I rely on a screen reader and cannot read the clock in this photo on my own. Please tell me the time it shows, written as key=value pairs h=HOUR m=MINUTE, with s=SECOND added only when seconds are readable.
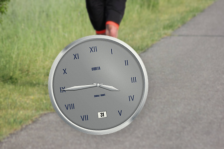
h=3 m=45
